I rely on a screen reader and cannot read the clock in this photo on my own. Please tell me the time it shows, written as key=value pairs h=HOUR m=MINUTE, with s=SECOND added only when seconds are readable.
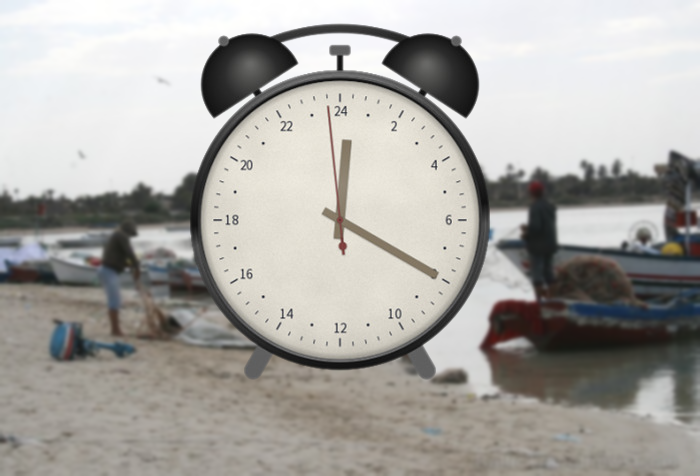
h=0 m=19 s=59
